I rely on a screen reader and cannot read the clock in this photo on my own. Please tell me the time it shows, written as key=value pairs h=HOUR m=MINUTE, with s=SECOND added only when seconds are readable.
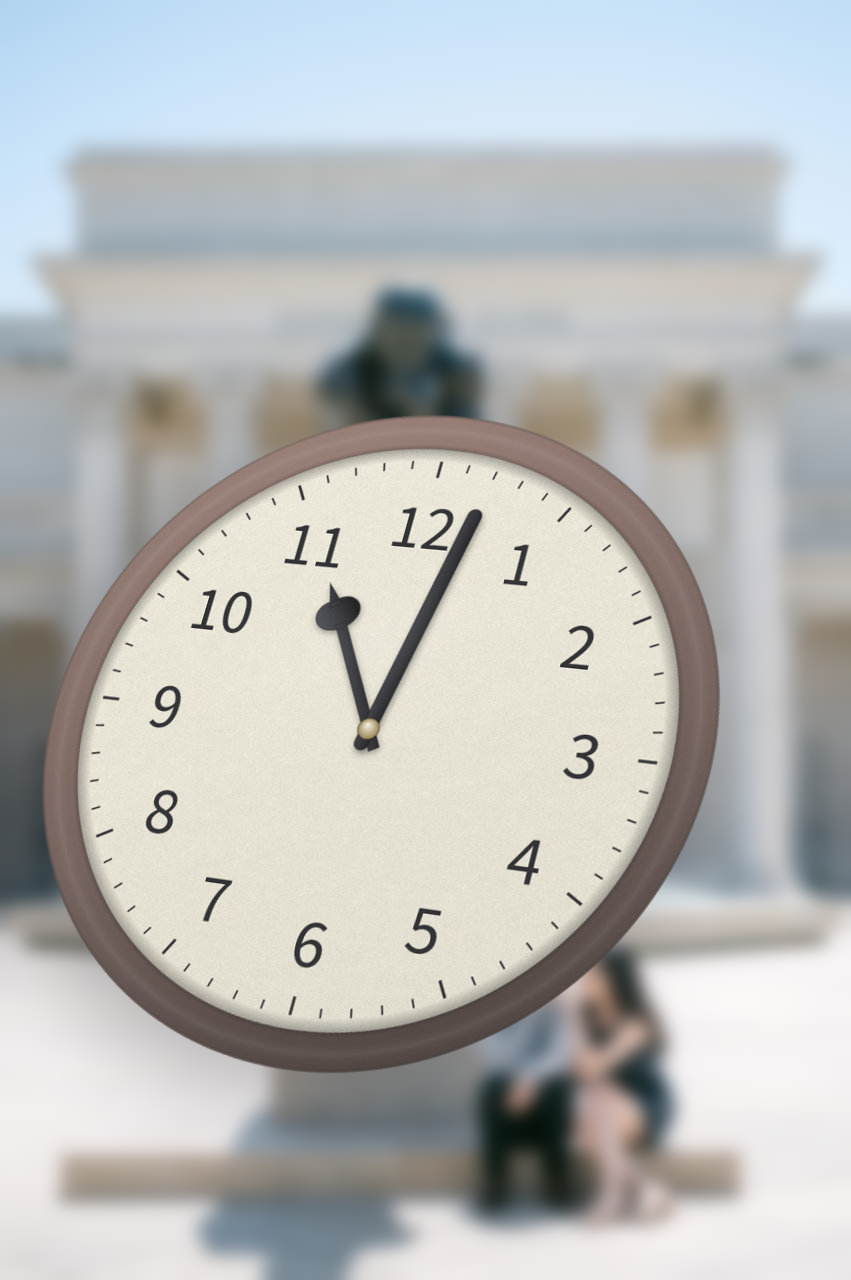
h=11 m=2
